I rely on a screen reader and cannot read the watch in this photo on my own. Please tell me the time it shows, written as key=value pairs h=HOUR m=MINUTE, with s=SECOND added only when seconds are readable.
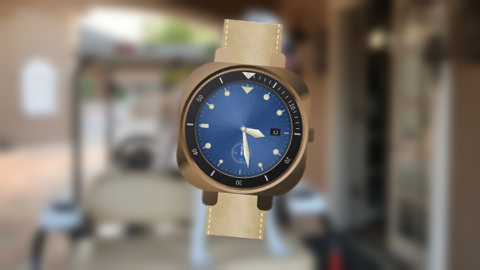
h=3 m=28
